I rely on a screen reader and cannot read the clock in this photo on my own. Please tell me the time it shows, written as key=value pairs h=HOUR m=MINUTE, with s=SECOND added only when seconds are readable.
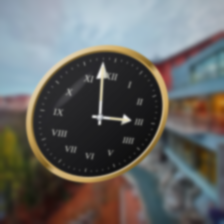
h=2 m=58
